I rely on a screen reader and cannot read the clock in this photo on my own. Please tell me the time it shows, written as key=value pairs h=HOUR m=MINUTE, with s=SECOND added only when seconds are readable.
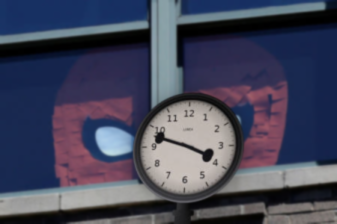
h=3 m=48
